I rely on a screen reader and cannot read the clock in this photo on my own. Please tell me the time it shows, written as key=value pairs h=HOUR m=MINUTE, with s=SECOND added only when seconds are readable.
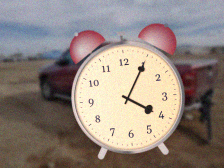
h=4 m=5
